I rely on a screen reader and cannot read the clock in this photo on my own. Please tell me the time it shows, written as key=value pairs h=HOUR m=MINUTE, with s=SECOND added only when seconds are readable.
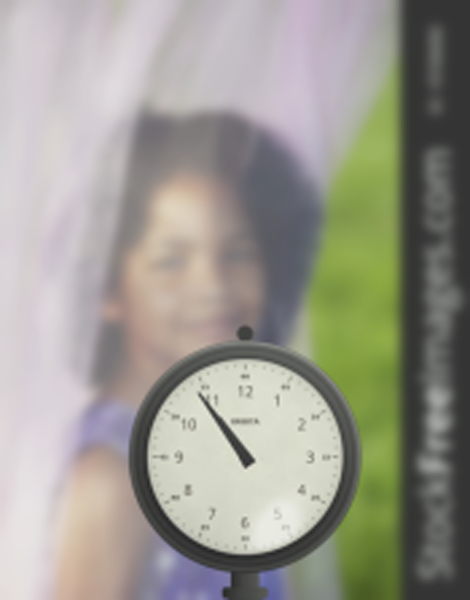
h=10 m=54
